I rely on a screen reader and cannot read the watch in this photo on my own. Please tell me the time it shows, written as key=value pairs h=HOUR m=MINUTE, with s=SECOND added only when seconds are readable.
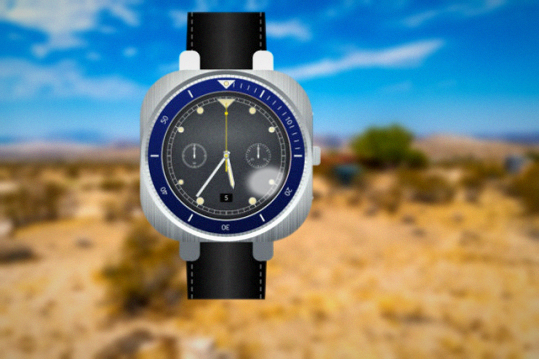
h=5 m=36
